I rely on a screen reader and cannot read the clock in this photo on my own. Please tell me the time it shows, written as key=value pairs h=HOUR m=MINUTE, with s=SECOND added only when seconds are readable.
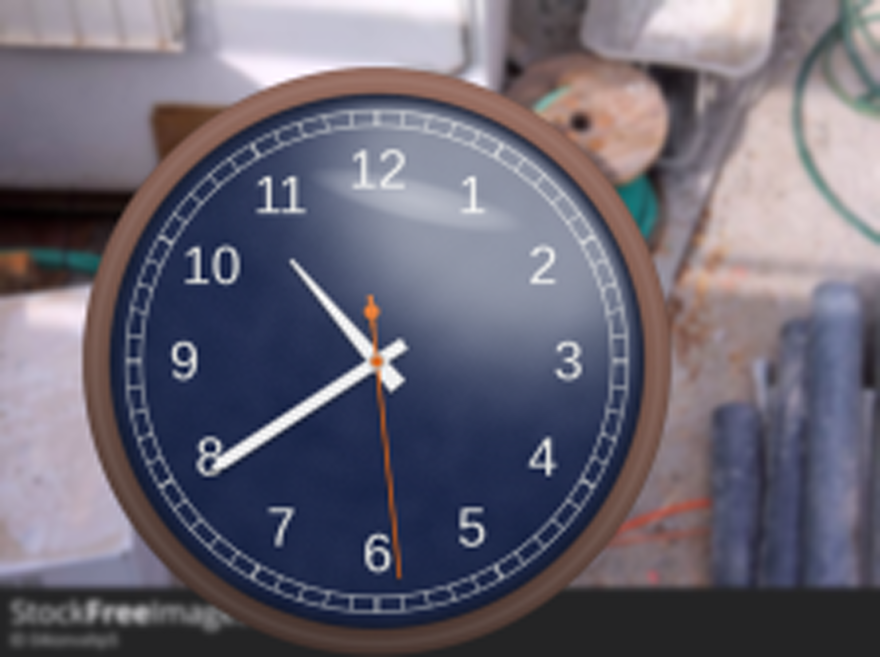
h=10 m=39 s=29
